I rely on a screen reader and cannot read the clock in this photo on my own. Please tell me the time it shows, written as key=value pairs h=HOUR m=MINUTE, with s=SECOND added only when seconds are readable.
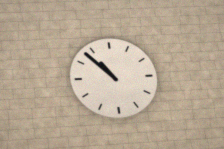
h=10 m=53
